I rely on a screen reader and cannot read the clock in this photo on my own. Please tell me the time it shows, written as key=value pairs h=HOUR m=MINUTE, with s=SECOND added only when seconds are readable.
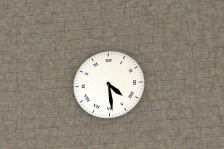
h=4 m=29
